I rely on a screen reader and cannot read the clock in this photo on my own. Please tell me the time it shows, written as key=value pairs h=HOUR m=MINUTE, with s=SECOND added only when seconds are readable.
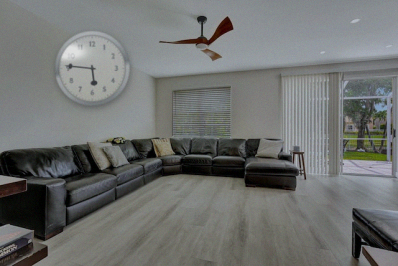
h=5 m=46
